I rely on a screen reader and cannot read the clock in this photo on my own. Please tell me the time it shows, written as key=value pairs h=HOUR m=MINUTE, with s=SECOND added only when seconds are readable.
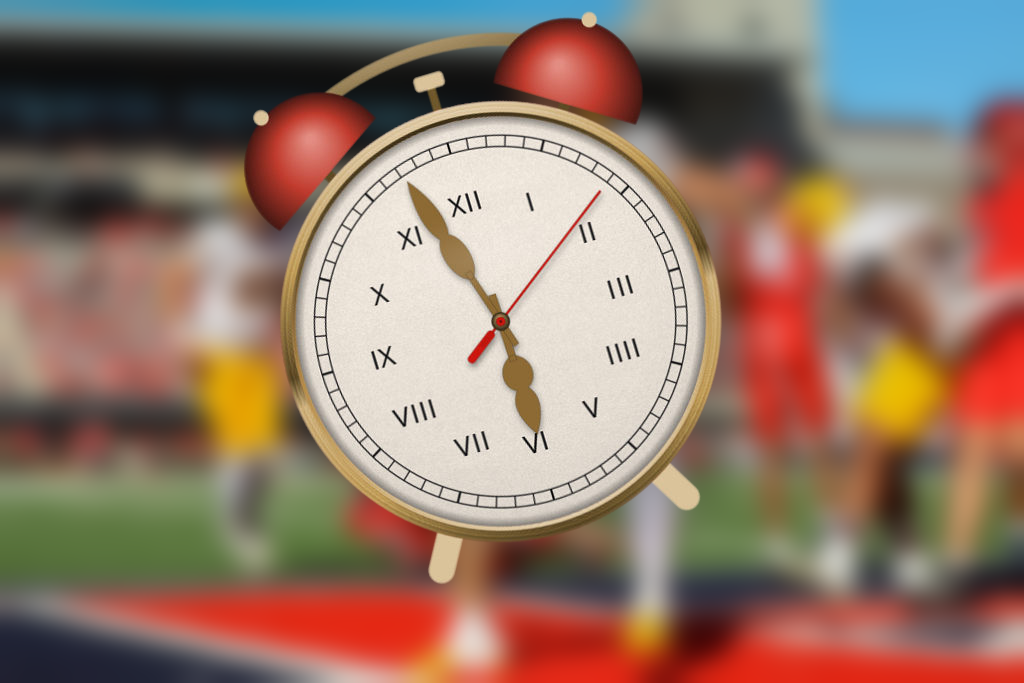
h=5 m=57 s=9
